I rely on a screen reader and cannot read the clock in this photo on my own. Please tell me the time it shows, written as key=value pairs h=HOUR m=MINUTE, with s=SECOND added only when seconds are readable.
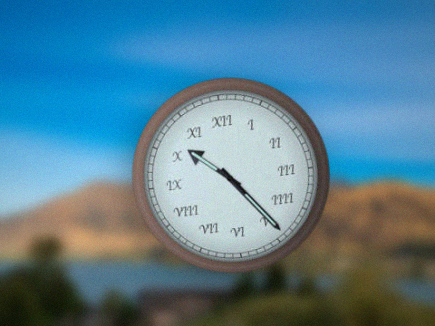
h=10 m=24
